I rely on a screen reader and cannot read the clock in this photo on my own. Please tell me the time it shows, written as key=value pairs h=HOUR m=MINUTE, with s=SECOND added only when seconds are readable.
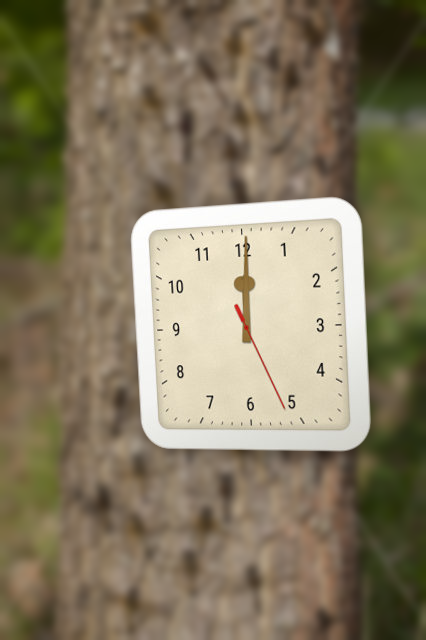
h=12 m=0 s=26
